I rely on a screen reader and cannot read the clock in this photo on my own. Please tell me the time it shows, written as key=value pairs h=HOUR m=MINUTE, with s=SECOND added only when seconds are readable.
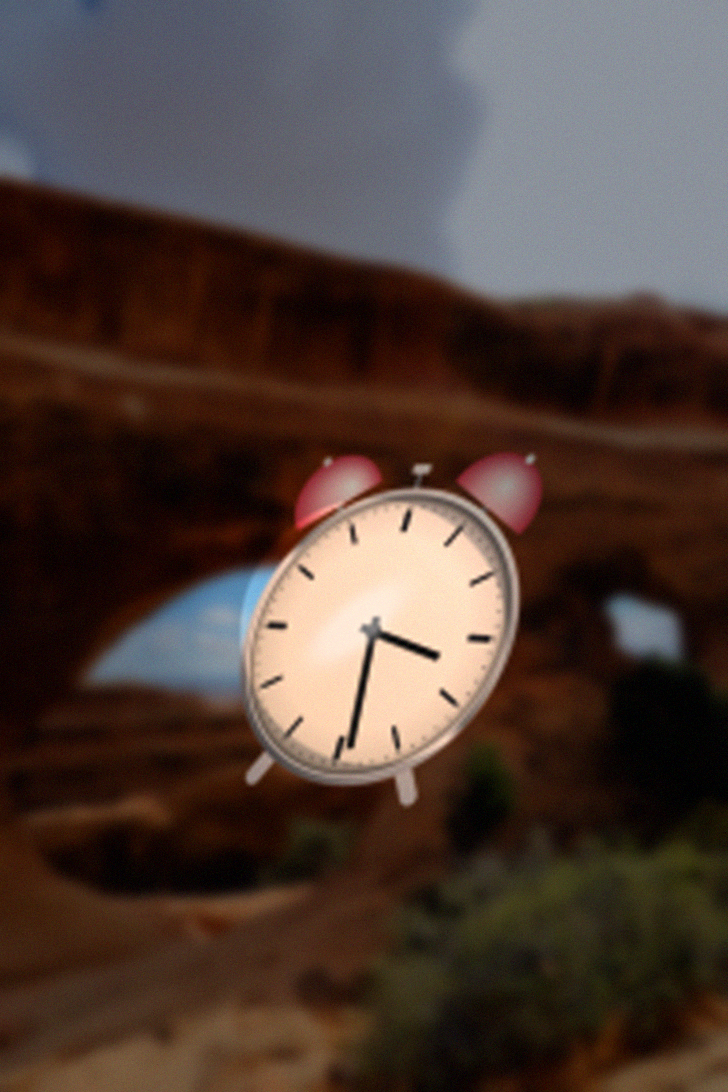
h=3 m=29
